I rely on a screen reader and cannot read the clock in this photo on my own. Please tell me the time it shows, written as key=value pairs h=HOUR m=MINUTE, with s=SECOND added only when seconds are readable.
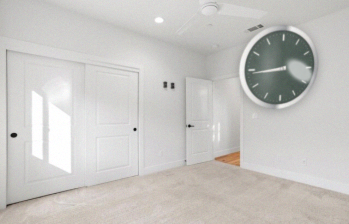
h=8 m=44
